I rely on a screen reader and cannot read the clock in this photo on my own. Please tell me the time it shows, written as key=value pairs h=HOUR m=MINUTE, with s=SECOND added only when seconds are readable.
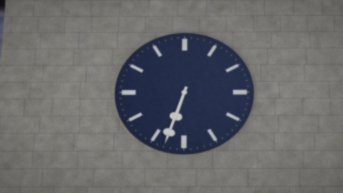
h=6 m=33
